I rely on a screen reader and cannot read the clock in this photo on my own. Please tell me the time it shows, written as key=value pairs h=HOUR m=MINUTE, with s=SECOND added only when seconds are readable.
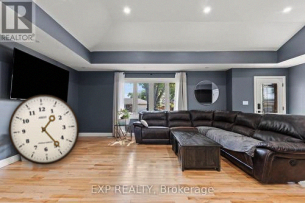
h=1 m=24
